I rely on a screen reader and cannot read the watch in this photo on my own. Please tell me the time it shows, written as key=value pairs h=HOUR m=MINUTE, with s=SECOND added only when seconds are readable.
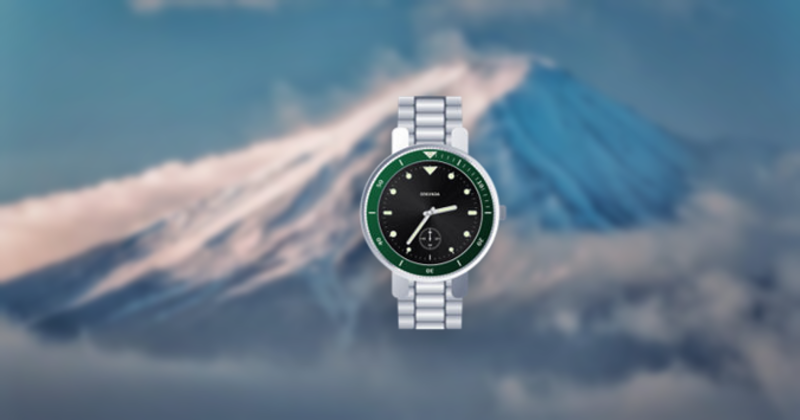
h=2 m=36
